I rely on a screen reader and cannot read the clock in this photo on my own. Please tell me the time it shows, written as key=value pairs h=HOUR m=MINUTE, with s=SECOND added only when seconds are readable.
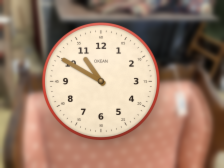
h=10 m=50
